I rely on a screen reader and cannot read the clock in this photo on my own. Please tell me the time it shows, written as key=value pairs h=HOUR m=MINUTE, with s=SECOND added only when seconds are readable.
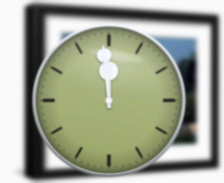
h=11 m=59
